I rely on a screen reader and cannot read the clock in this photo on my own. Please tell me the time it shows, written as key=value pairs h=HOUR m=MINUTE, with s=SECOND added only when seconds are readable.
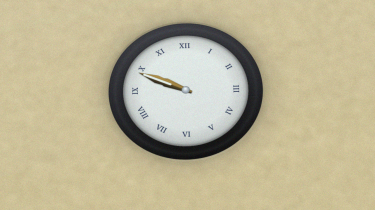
h=9 m=49
